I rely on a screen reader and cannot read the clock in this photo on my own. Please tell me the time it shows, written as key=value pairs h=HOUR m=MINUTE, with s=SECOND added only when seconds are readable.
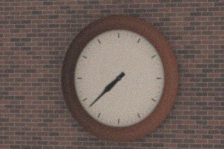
h=7 m=38
